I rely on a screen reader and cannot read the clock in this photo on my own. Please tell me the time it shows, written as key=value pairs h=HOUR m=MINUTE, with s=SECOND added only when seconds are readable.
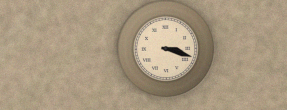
h=3 m=18
